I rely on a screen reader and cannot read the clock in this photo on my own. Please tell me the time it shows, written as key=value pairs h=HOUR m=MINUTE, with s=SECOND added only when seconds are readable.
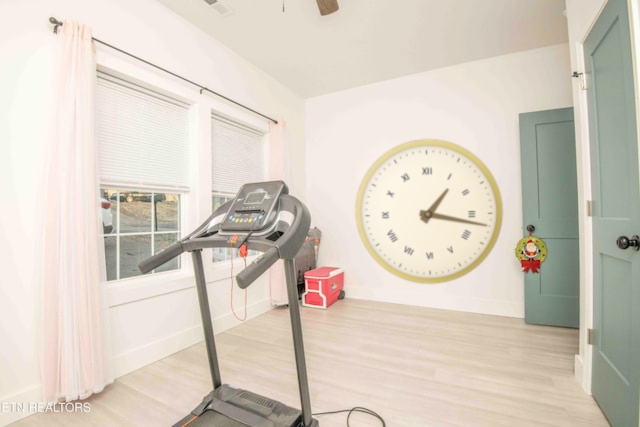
h=1 m=17
